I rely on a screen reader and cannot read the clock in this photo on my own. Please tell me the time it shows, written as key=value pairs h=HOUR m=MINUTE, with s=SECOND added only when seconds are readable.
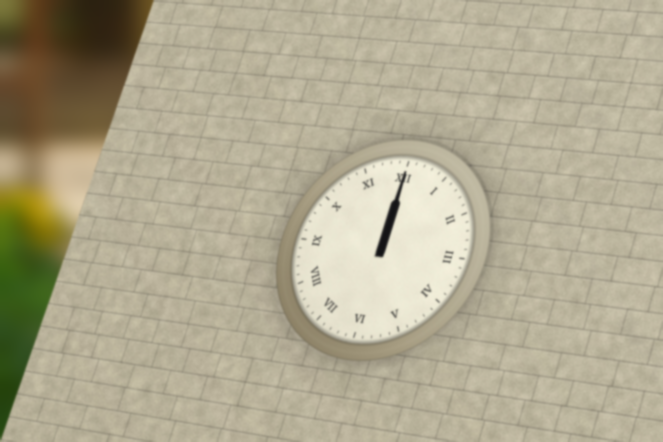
h=12 m=0
